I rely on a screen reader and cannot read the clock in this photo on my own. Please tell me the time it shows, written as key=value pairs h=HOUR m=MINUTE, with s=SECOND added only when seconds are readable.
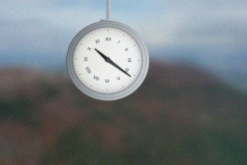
h=10 m=21
